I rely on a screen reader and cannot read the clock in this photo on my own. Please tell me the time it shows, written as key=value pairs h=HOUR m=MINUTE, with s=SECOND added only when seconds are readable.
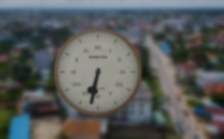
h=6 m=32
